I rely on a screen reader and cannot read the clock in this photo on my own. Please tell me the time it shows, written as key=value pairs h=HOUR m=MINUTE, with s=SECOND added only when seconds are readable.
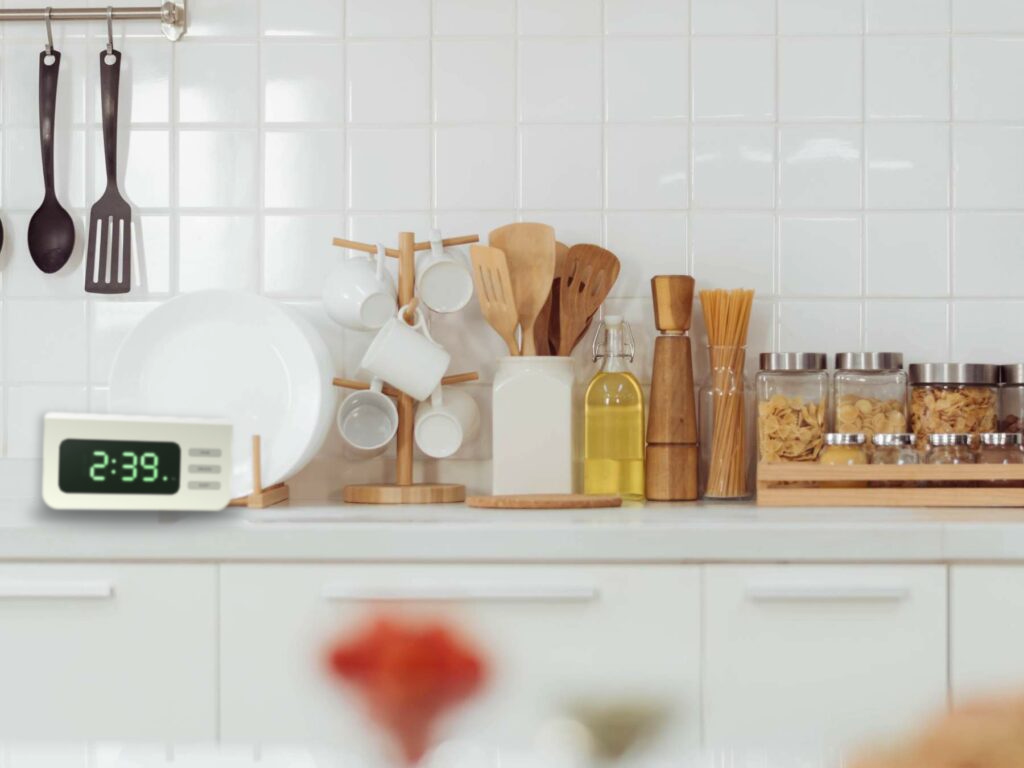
h=2 m=39
